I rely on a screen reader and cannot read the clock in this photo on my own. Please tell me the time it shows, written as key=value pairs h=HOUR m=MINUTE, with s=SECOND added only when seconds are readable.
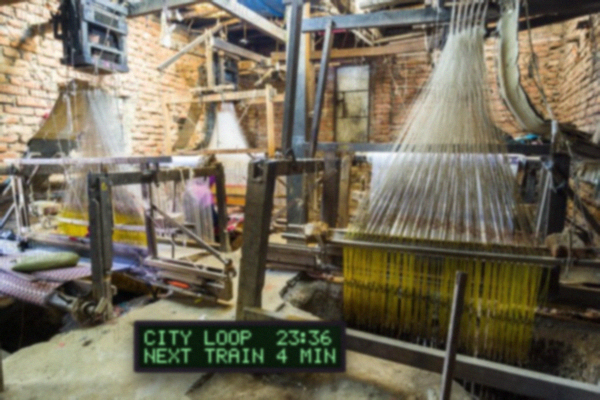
h=23 m=36
